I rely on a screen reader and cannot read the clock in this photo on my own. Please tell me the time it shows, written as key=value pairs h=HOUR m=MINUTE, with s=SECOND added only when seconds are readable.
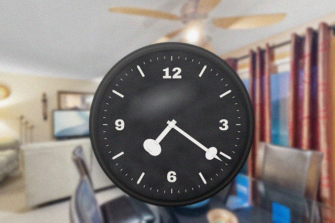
h=7 m=21
